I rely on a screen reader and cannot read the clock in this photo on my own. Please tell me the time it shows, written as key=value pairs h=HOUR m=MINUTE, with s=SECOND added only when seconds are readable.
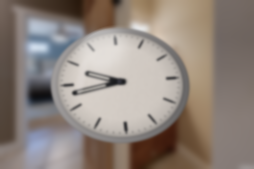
h=9 m=43
